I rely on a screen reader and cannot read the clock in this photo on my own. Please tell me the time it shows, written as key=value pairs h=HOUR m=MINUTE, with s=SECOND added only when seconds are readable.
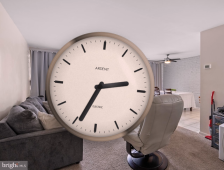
h=2 m=34
